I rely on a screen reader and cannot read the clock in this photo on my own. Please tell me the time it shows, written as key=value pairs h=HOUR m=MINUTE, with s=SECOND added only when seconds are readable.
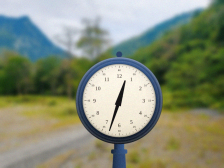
h=12 m=33
